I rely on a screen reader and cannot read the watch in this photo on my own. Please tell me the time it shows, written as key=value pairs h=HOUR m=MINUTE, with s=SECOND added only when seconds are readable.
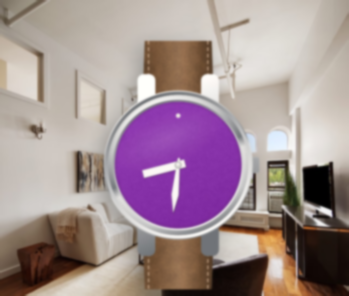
h=8 m=31
